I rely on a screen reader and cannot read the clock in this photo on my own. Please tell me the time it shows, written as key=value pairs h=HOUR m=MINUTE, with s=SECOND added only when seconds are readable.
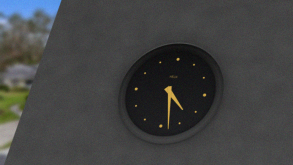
h=4 m=28
